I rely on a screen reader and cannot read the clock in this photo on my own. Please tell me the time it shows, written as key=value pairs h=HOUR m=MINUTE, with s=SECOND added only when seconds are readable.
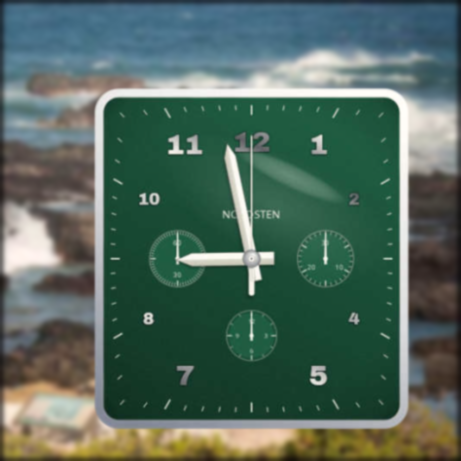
h=8 m=58
